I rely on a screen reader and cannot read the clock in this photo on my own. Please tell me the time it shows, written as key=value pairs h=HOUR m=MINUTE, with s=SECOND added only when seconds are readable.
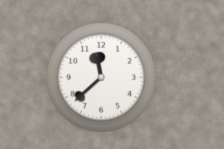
h=11 m=38
